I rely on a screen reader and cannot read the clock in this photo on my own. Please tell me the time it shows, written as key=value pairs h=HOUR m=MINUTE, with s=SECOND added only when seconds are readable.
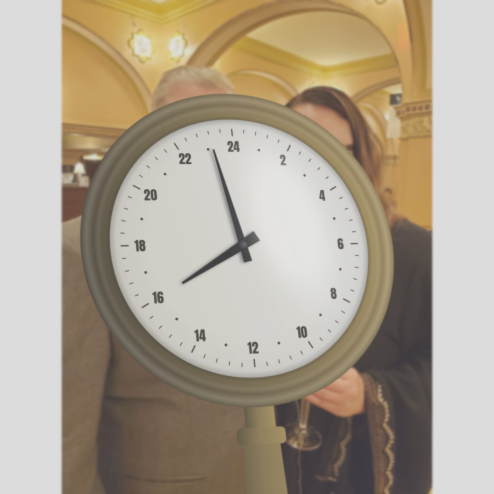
h=15 m=58
